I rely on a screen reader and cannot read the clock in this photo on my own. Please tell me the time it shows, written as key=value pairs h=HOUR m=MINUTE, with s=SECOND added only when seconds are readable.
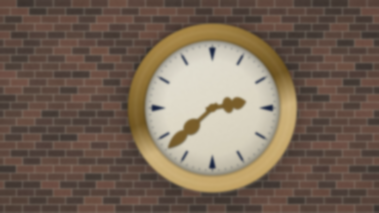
h=2 m=38
